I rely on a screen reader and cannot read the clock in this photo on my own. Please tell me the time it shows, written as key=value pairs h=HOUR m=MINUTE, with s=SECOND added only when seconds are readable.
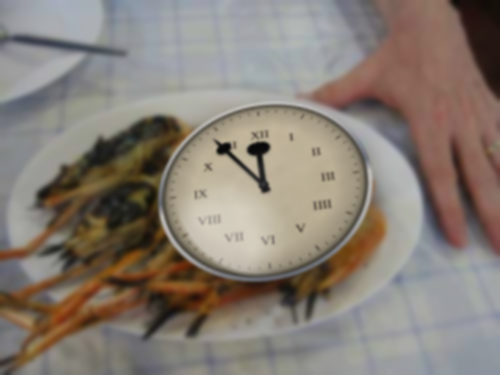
h=11 m=54
